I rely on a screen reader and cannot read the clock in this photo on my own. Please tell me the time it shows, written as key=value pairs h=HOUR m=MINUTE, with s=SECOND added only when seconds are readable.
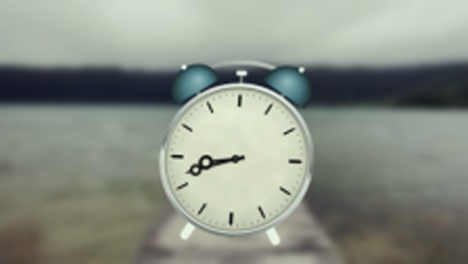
h=8 m=42
